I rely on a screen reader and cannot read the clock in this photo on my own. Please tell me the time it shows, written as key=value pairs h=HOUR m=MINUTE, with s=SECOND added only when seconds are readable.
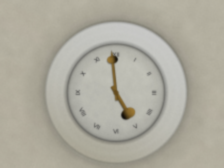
h=4 m=59
